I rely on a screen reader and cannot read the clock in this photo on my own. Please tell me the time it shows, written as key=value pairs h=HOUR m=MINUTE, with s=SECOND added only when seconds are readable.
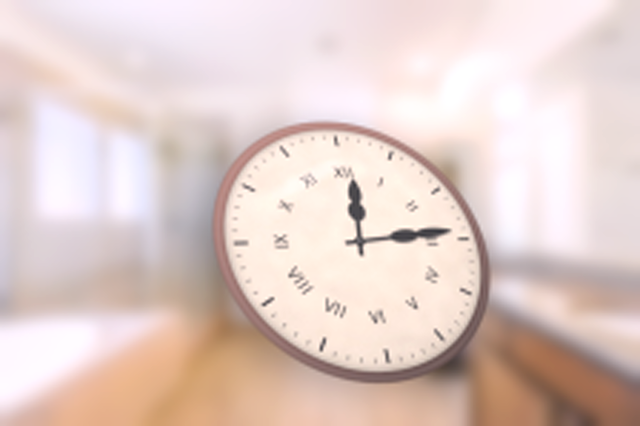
h=12 m=14
